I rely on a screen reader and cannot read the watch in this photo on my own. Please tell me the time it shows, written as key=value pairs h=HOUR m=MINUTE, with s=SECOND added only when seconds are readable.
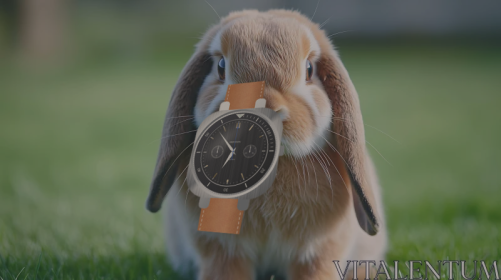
h=6 m=53
